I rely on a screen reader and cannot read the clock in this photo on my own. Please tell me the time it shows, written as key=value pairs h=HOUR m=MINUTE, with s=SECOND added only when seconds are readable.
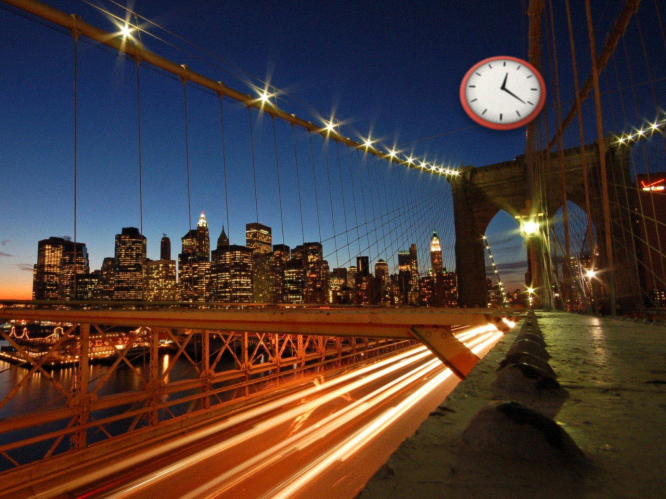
h=12 m=21
